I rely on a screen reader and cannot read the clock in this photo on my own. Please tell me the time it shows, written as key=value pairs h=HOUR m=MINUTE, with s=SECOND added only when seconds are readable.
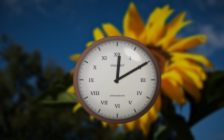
h=12 m=10
